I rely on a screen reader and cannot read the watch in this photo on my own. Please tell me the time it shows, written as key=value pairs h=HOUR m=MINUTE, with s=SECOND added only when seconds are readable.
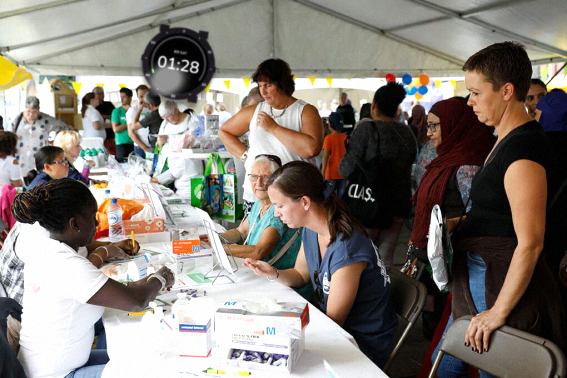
h=1 m=28
